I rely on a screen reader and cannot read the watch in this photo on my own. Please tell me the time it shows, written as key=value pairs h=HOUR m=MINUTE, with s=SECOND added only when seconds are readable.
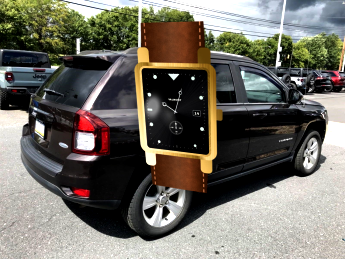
h=10 m=3
